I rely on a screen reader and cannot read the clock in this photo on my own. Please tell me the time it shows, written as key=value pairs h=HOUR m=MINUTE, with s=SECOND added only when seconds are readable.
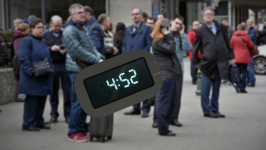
h=4 m=52
